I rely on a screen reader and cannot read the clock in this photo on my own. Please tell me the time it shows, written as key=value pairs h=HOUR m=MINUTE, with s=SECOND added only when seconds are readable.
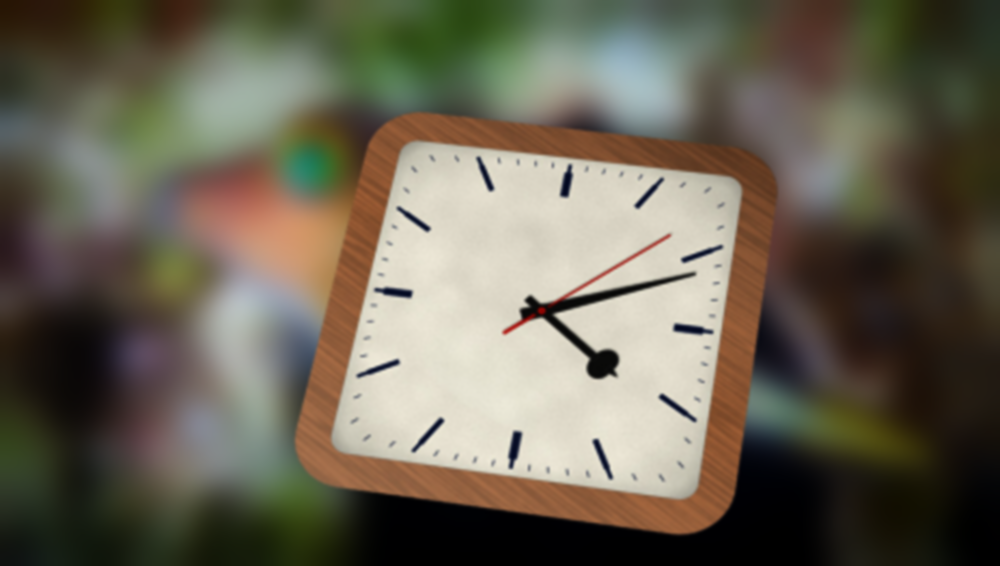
h=4 m=11 s=8
